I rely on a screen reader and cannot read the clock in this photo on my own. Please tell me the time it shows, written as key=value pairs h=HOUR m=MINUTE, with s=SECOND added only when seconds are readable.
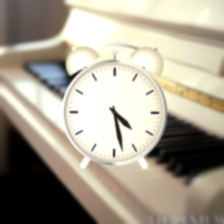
h=4 m=28
